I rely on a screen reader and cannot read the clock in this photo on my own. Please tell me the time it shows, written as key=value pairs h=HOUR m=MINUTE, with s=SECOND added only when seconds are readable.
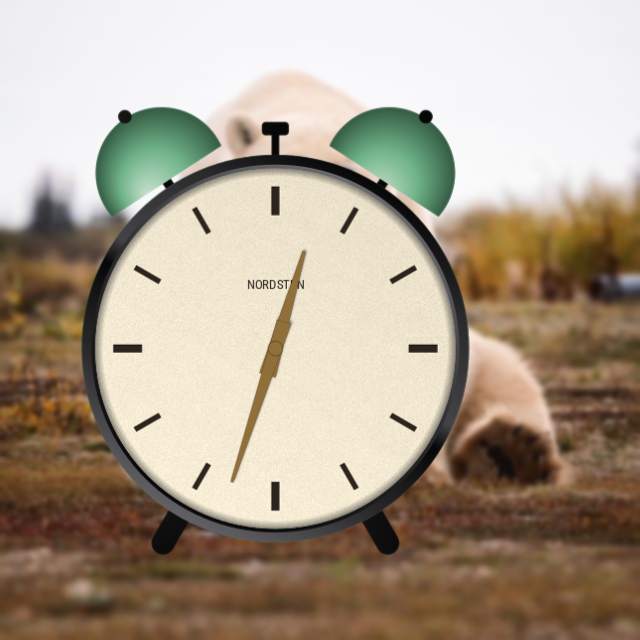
h=12 m=33
